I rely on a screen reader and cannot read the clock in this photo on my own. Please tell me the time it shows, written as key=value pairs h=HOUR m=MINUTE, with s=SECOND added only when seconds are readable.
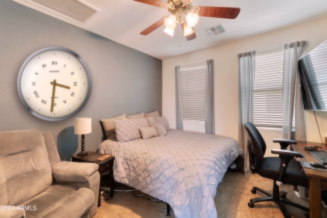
h=3 m=31
